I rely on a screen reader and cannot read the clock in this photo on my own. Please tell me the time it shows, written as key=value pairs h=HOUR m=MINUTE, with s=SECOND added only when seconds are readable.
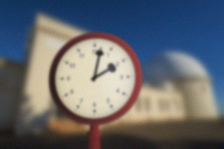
h=2 m=2
